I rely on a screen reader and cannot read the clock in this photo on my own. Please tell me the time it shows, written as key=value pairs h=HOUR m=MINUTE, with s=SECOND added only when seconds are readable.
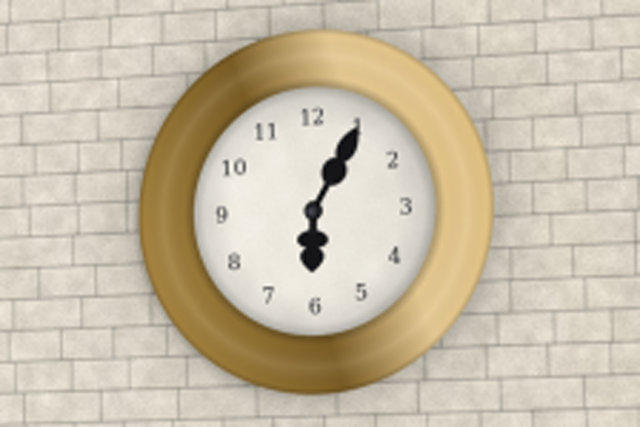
h=6 m=5
